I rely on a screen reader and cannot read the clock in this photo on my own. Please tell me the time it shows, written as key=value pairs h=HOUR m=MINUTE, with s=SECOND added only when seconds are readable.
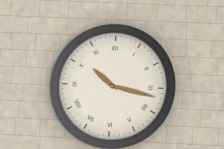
h=10 m=17
